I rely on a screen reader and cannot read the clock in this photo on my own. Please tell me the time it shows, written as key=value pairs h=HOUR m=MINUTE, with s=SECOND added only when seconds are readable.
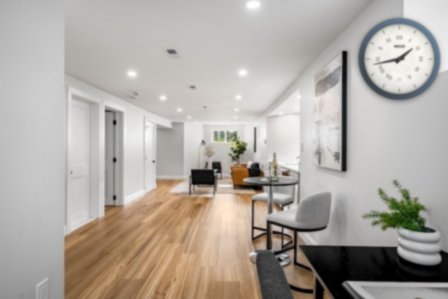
h=1 m=43
